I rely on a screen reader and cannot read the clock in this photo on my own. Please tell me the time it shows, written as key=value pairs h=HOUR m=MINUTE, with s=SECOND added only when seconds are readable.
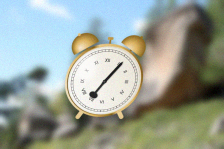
h=7 m=6
